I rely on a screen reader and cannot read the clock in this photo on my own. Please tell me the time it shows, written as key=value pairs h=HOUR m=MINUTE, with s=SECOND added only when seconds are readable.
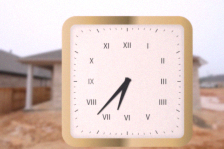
h=6 m=37
